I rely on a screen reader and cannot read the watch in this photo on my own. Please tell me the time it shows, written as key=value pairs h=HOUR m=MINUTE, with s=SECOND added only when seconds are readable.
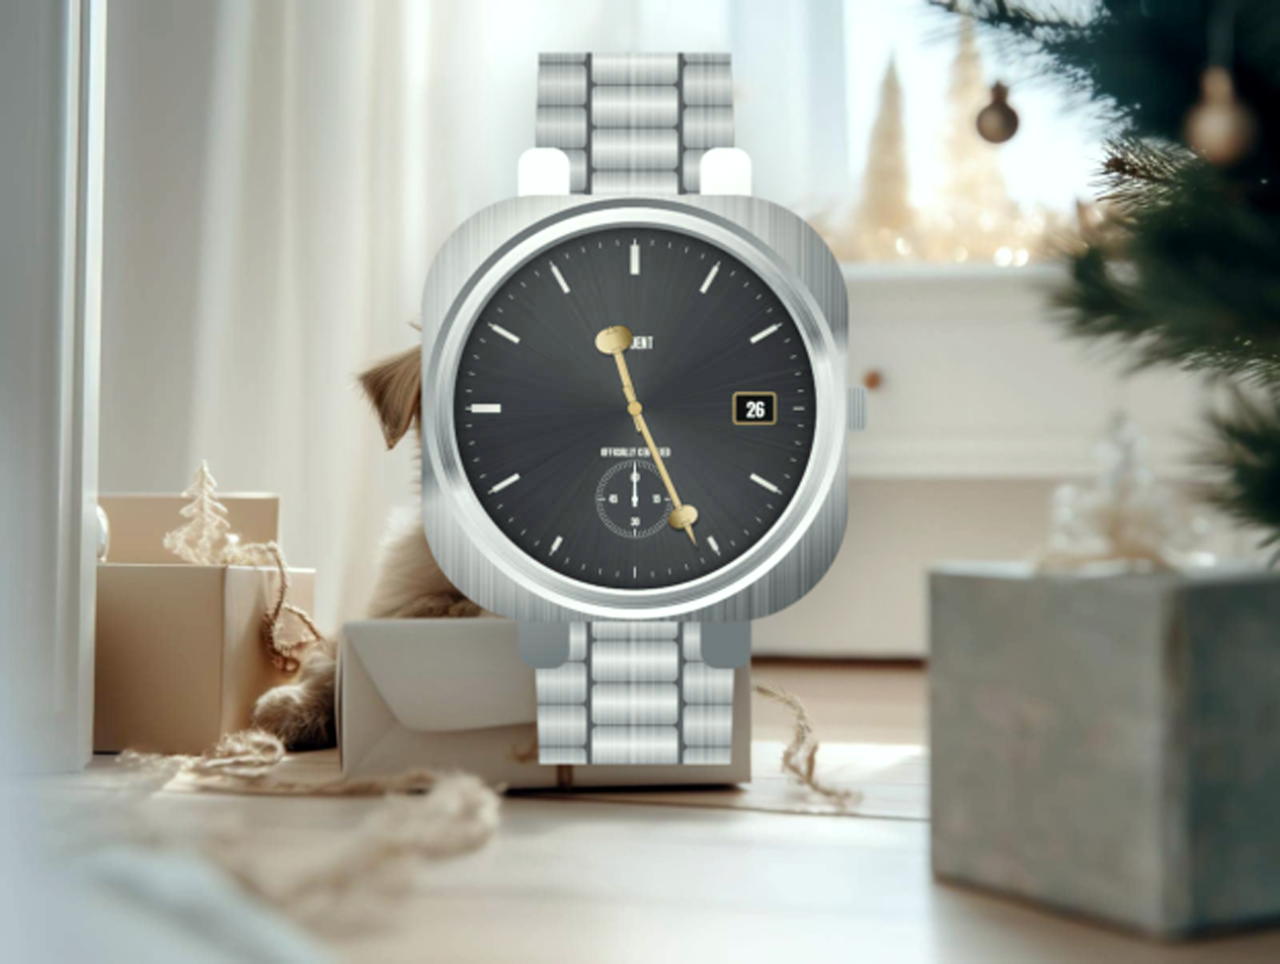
h=11 m=26
